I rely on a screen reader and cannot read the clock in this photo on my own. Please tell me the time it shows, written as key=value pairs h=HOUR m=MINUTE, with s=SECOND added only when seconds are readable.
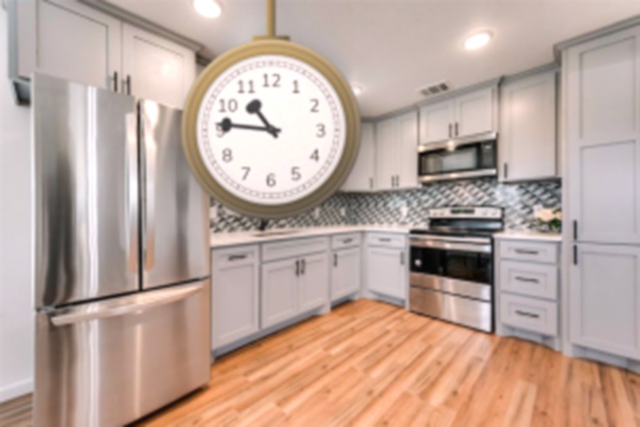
h=10 m=46
